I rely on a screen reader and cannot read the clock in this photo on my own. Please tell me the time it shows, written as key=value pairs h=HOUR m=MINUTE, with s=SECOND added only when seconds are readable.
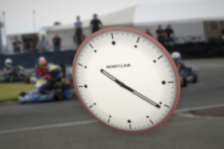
h=10 m=21
